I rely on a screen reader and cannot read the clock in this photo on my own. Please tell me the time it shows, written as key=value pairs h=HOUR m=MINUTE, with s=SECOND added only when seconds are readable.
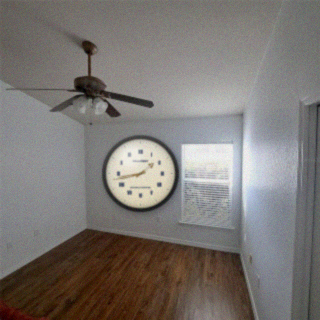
h=1 m=43
